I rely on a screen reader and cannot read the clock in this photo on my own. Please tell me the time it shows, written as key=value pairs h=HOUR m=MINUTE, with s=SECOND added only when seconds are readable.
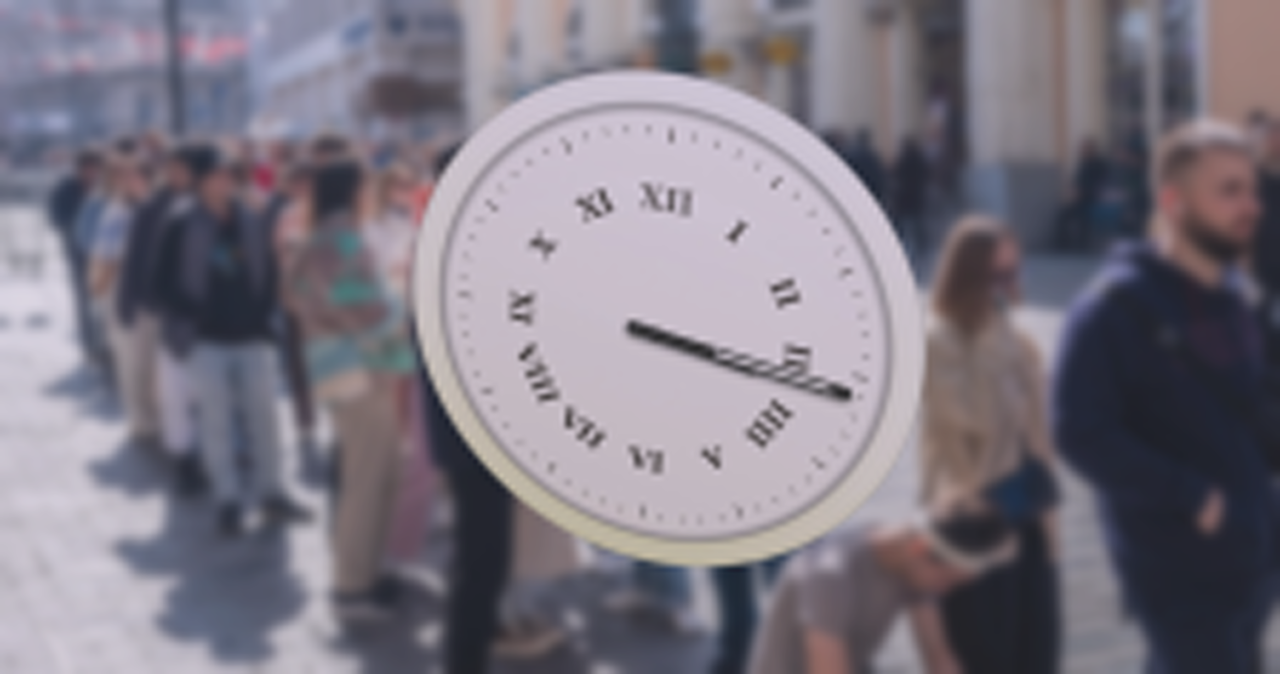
h=3 m=16
